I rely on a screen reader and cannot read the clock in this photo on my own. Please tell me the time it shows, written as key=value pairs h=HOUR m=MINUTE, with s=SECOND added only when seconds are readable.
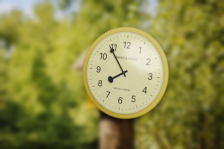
h=7 m=54
